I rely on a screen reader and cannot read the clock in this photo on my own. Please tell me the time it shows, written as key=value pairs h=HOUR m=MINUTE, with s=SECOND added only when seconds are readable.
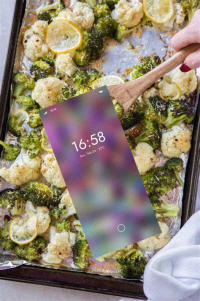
h=16 m=58
